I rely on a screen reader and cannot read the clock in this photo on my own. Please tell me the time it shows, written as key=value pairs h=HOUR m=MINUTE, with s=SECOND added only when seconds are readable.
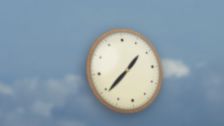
h=1 m=39
